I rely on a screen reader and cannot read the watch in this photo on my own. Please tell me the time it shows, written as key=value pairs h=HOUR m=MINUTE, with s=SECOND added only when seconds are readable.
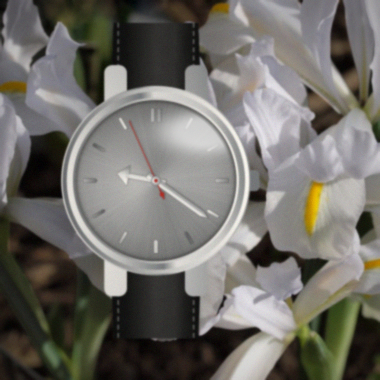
h=9 m=20 s=56
